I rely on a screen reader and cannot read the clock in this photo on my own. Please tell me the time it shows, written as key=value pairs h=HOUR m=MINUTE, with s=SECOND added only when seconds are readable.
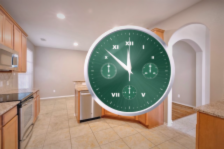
h=11 m=52
